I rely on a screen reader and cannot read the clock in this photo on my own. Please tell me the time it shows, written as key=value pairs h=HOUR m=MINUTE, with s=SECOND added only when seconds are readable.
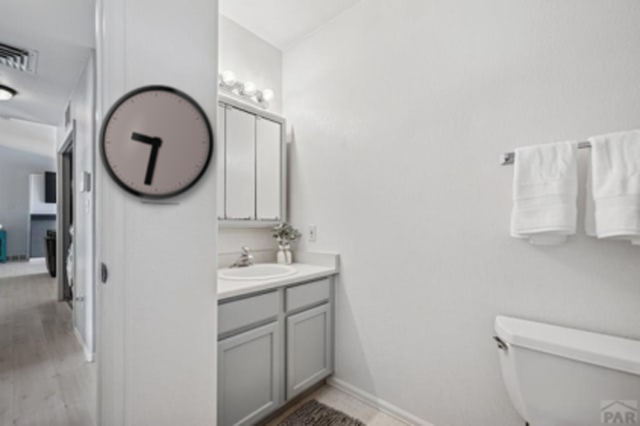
h=9 m=32
